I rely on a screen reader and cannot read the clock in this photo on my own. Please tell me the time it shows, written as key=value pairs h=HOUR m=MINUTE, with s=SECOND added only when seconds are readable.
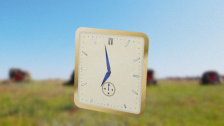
h=6 m=58
